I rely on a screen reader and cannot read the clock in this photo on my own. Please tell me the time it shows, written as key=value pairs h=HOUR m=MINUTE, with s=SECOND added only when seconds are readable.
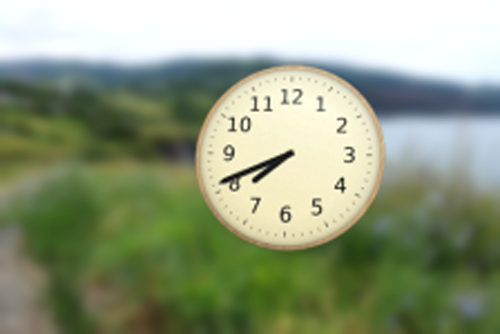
h=7 m=41
